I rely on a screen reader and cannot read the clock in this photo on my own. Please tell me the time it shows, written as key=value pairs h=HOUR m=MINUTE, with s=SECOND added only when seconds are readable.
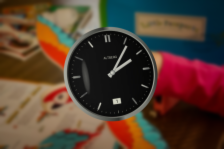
h=2 m=6
